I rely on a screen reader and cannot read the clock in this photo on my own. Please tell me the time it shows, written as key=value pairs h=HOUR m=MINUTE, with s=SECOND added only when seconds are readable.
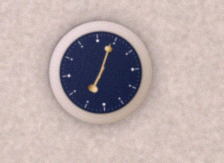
h=7 m=4
